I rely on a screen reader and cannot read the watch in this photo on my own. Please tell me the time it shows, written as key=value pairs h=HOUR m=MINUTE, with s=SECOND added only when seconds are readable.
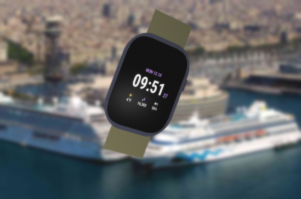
h=9 m=51
